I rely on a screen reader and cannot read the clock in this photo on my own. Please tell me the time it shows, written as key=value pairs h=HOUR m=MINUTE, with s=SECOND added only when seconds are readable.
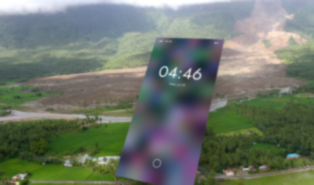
h=4 m=46
